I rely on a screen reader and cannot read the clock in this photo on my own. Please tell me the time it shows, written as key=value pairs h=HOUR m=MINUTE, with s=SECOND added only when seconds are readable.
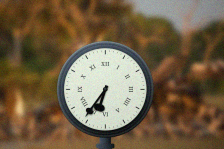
h=6 m=36
